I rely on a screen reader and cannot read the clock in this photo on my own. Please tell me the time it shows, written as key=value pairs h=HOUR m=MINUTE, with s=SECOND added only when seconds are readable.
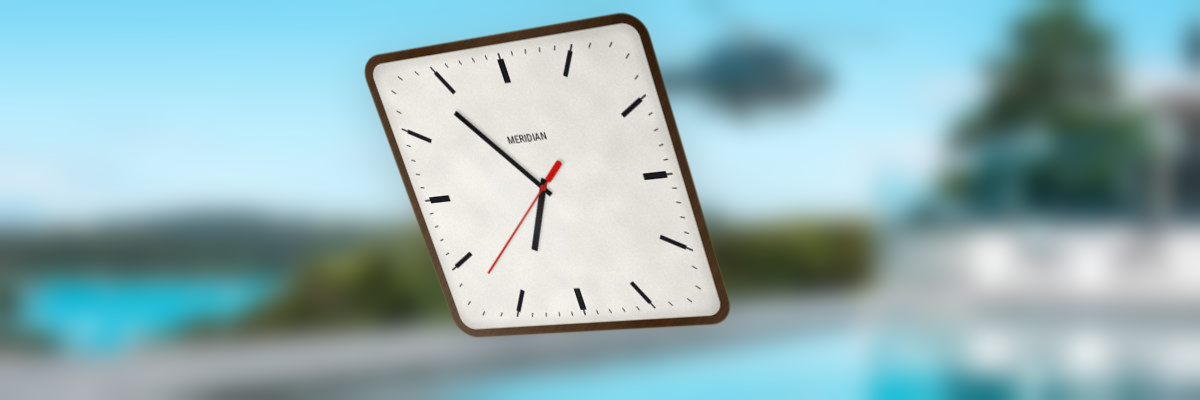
h=6 m=53 s=38
